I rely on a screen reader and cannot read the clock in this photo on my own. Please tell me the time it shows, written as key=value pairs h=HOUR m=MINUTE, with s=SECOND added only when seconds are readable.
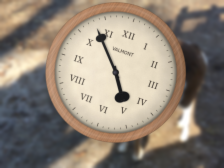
h=4 m=53
